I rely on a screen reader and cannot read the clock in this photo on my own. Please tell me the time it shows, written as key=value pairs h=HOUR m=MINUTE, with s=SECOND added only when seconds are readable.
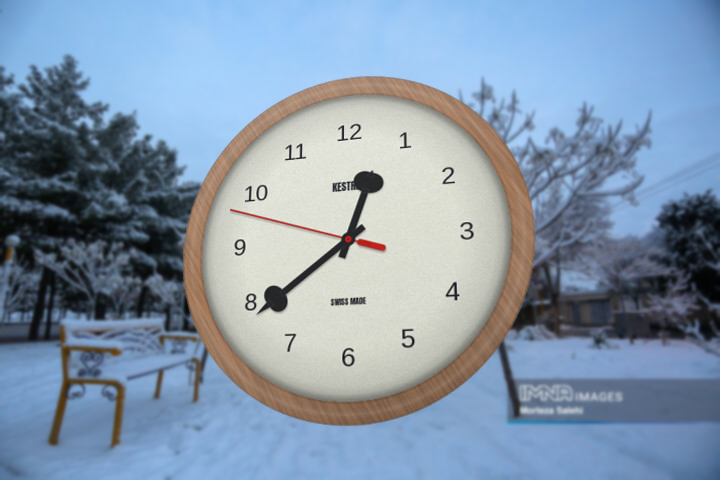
h=12 m=38 s=48
